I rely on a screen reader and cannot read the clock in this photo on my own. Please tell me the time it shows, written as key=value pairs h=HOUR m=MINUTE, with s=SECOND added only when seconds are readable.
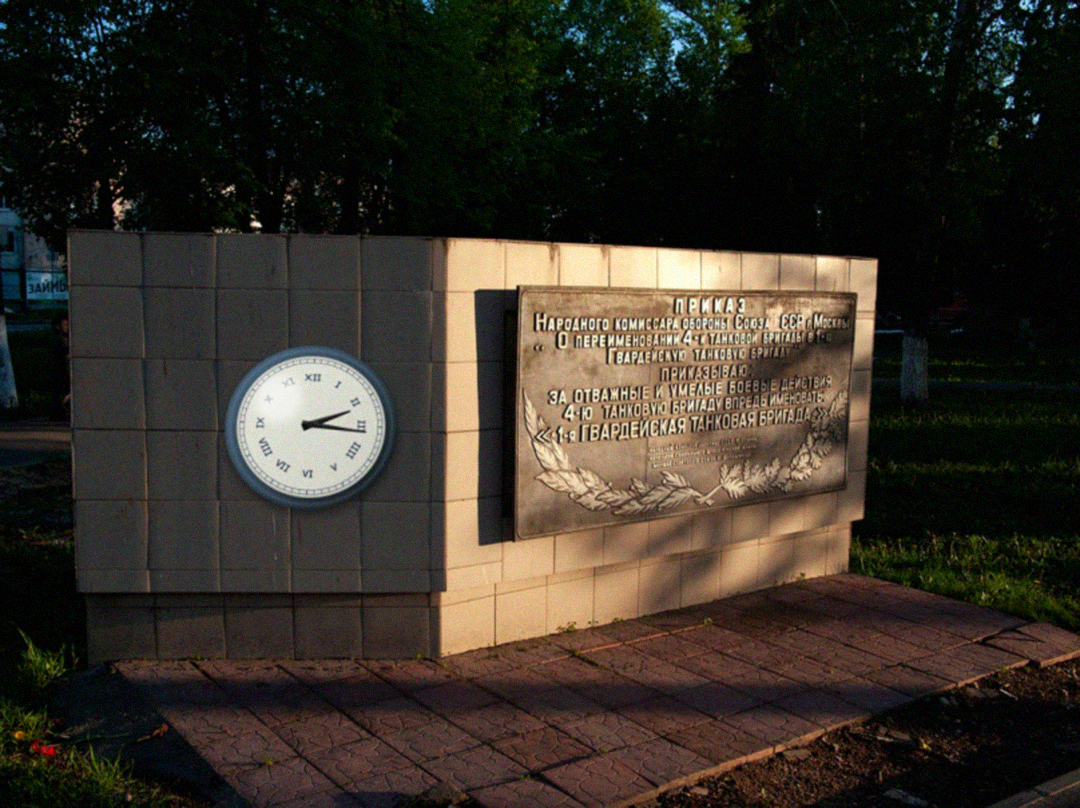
h=2 m=16
